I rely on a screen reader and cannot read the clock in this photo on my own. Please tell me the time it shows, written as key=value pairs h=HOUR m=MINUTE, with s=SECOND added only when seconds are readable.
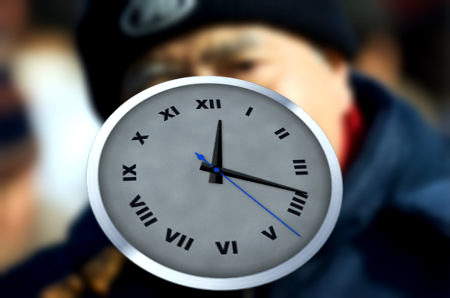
h=12 m=18 s=23
